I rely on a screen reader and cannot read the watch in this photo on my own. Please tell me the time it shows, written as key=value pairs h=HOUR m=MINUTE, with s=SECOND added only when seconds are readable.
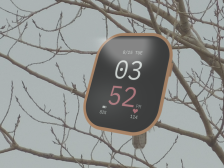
h=3 m=52
